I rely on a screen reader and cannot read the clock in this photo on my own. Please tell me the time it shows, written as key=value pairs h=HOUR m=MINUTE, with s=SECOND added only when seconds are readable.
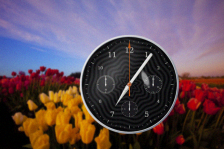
h=7 m=6
